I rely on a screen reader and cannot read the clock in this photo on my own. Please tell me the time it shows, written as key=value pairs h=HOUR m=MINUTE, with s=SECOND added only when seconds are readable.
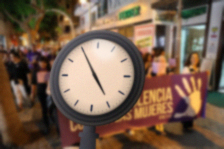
h=4 m=55
